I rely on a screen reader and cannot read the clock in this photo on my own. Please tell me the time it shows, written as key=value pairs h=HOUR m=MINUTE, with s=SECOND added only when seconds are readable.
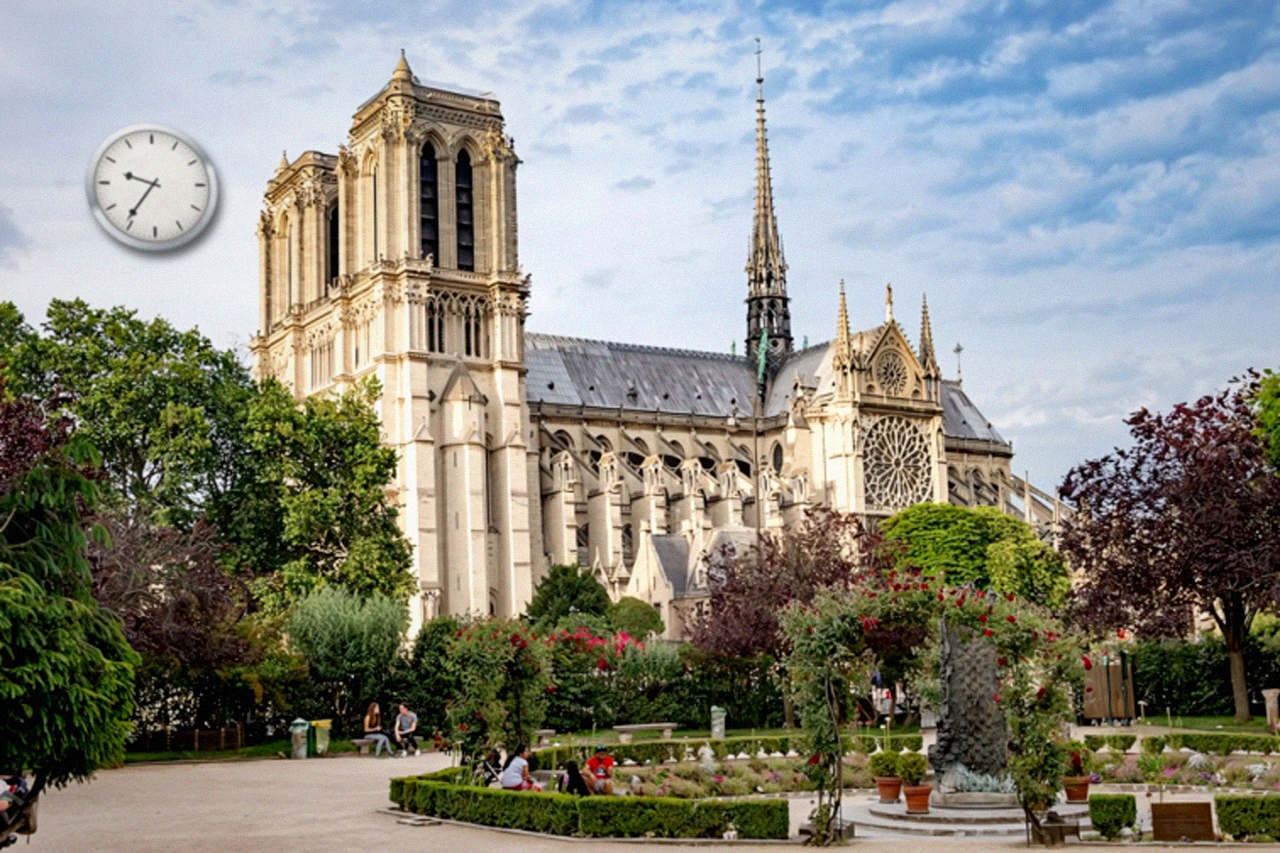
h=9 m=36
